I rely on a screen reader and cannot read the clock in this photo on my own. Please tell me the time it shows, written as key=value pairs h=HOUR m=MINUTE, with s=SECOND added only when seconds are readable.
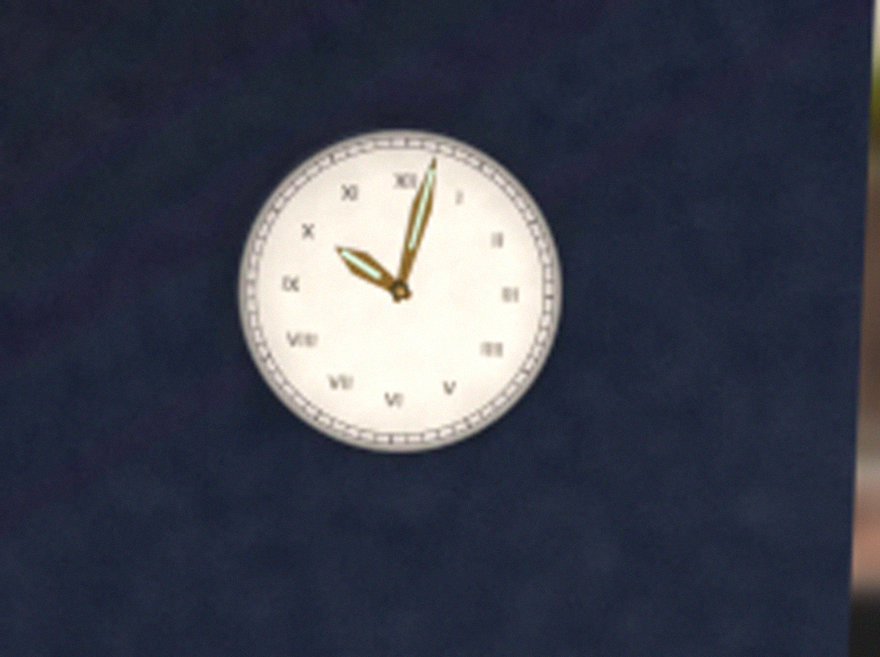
h=10 m=2
